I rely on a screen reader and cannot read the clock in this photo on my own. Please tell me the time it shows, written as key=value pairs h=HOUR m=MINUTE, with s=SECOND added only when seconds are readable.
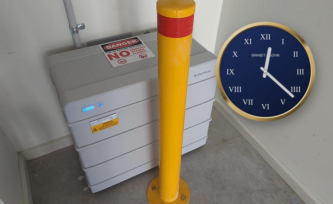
h=12 m=22
